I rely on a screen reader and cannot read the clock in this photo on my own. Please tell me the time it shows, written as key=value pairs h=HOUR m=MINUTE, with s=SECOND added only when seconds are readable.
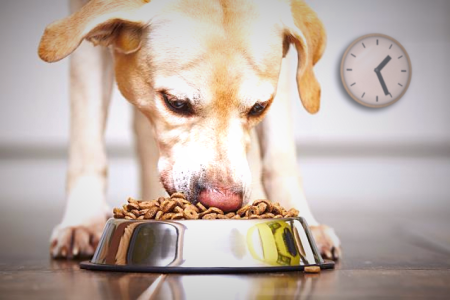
h=1 m=26
